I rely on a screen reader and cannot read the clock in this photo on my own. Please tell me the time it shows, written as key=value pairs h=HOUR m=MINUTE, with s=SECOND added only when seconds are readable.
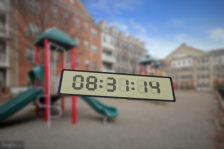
h=8 m=31 s=14
